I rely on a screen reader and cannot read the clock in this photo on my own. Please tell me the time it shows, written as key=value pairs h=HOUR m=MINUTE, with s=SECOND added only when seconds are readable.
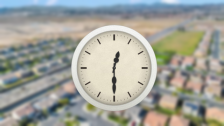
h=12 m=30
